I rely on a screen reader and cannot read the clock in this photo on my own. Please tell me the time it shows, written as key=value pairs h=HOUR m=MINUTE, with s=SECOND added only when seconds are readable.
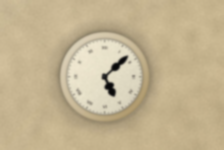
h=5 m=8
